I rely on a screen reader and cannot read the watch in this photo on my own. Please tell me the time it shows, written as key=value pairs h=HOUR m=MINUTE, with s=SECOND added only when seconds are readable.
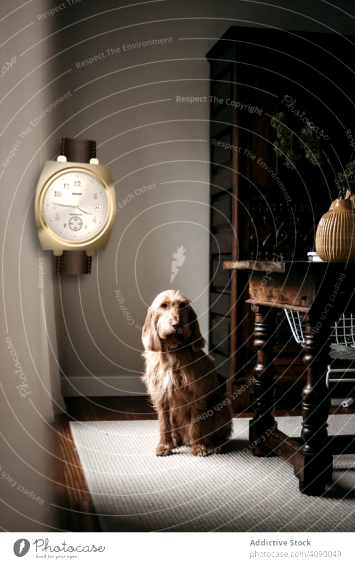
h=3 m=46
